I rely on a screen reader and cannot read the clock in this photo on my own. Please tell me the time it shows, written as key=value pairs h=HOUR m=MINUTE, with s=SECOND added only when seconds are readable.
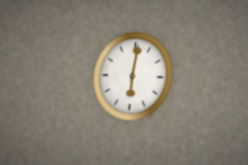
h=6 m=1
